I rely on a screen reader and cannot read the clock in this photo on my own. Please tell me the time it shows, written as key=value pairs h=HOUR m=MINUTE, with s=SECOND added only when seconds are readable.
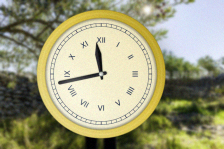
h=11 m=43
